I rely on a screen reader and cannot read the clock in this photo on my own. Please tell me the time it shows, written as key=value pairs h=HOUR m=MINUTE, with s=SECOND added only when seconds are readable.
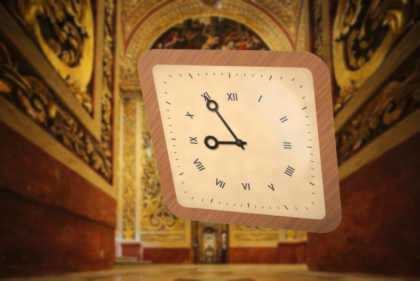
h=8 m=55
